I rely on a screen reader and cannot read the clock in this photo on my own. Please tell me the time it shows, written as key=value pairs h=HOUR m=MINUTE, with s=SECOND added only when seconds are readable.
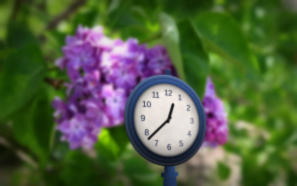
h=12 m=38
